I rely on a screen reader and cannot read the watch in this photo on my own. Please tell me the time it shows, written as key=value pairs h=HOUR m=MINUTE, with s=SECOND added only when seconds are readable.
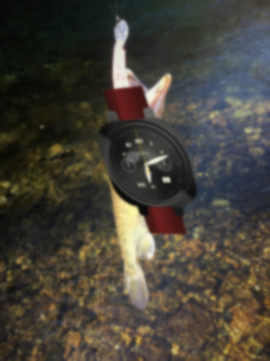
h=6 m=12
